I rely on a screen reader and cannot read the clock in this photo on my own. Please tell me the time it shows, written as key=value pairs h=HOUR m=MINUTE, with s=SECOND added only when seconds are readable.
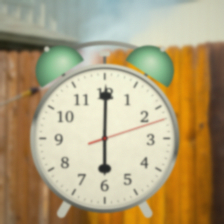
h=6 m=0 s=12
